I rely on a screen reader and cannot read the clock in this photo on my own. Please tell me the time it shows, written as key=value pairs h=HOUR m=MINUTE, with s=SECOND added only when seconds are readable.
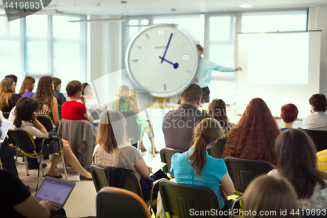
h=4 m=4
